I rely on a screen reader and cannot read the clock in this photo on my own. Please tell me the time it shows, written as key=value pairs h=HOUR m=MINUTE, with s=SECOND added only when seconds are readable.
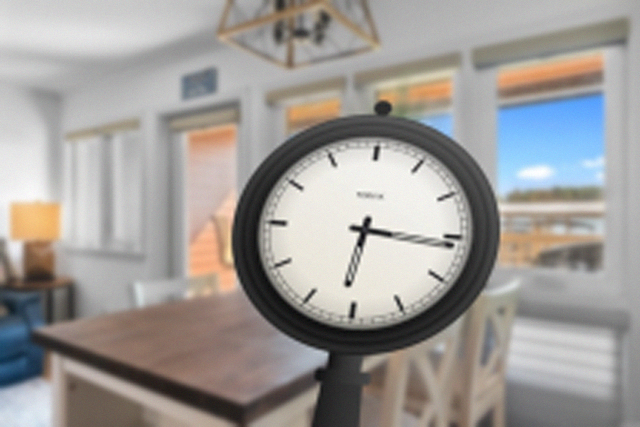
h=6 m=16
